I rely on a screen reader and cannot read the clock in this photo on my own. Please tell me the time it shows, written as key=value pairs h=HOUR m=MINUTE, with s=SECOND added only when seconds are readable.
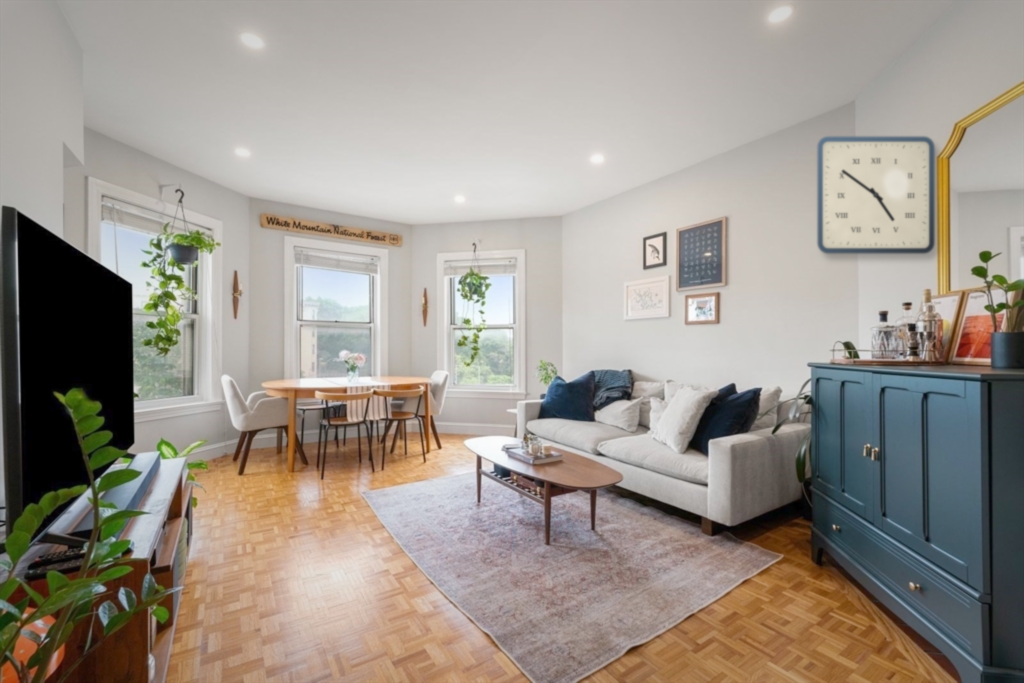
h=4 m=51
